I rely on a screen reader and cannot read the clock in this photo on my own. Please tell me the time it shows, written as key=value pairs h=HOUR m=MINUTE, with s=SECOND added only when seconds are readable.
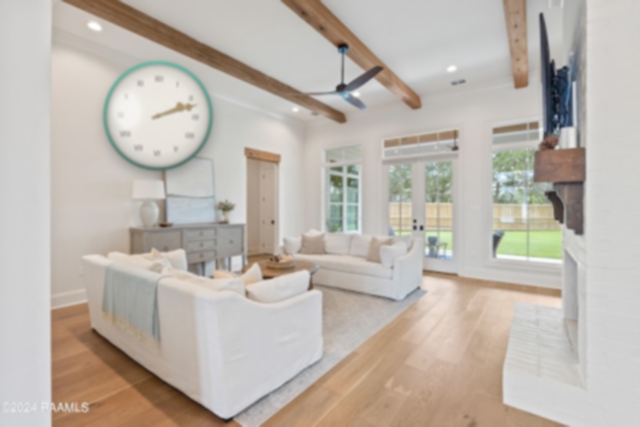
h=2 m=12
